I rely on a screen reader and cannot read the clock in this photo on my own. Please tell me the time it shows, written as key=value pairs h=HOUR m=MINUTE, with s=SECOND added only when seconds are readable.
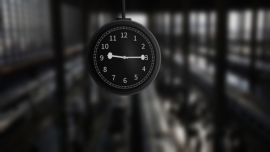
h=9 m=15
